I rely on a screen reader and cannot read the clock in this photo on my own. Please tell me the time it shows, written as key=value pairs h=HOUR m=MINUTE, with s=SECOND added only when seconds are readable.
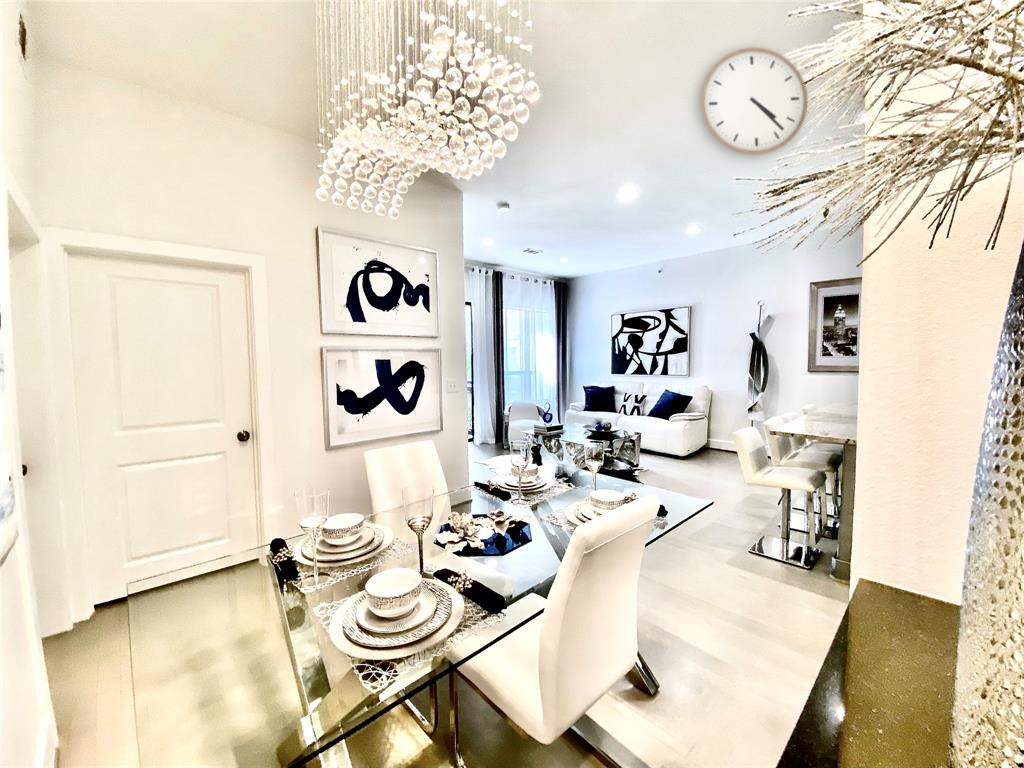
h=4 m=23
